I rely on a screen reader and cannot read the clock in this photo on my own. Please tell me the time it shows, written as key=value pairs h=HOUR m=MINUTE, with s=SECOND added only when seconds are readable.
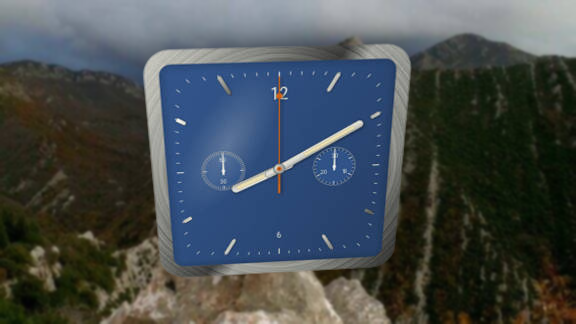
h=8 m=10
